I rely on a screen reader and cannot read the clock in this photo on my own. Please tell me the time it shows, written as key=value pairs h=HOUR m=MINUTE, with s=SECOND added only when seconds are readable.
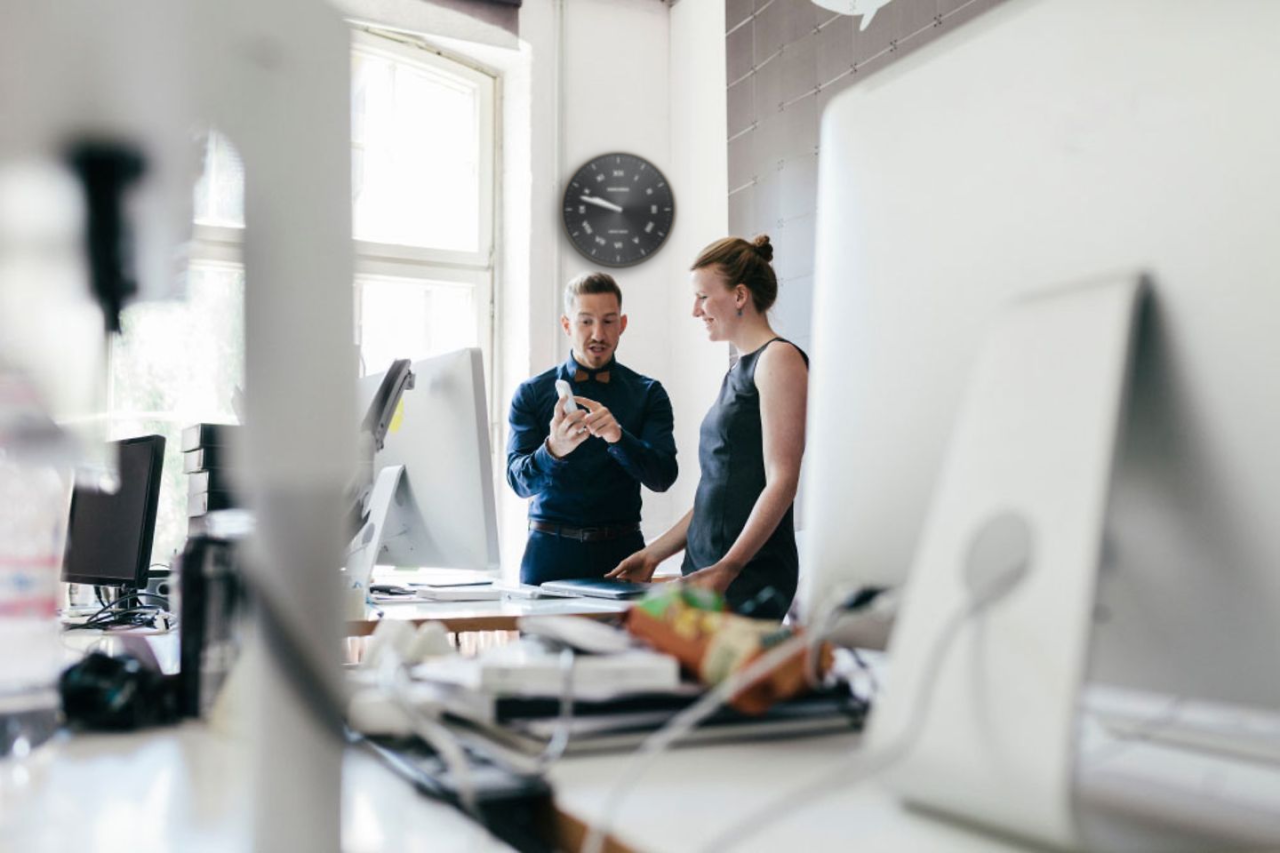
h=9 m=48
